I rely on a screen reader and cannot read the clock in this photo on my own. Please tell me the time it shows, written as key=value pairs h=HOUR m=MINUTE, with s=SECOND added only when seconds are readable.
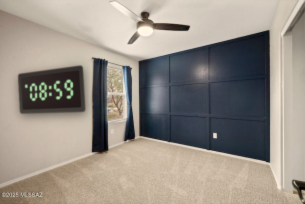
h=8 m=59
